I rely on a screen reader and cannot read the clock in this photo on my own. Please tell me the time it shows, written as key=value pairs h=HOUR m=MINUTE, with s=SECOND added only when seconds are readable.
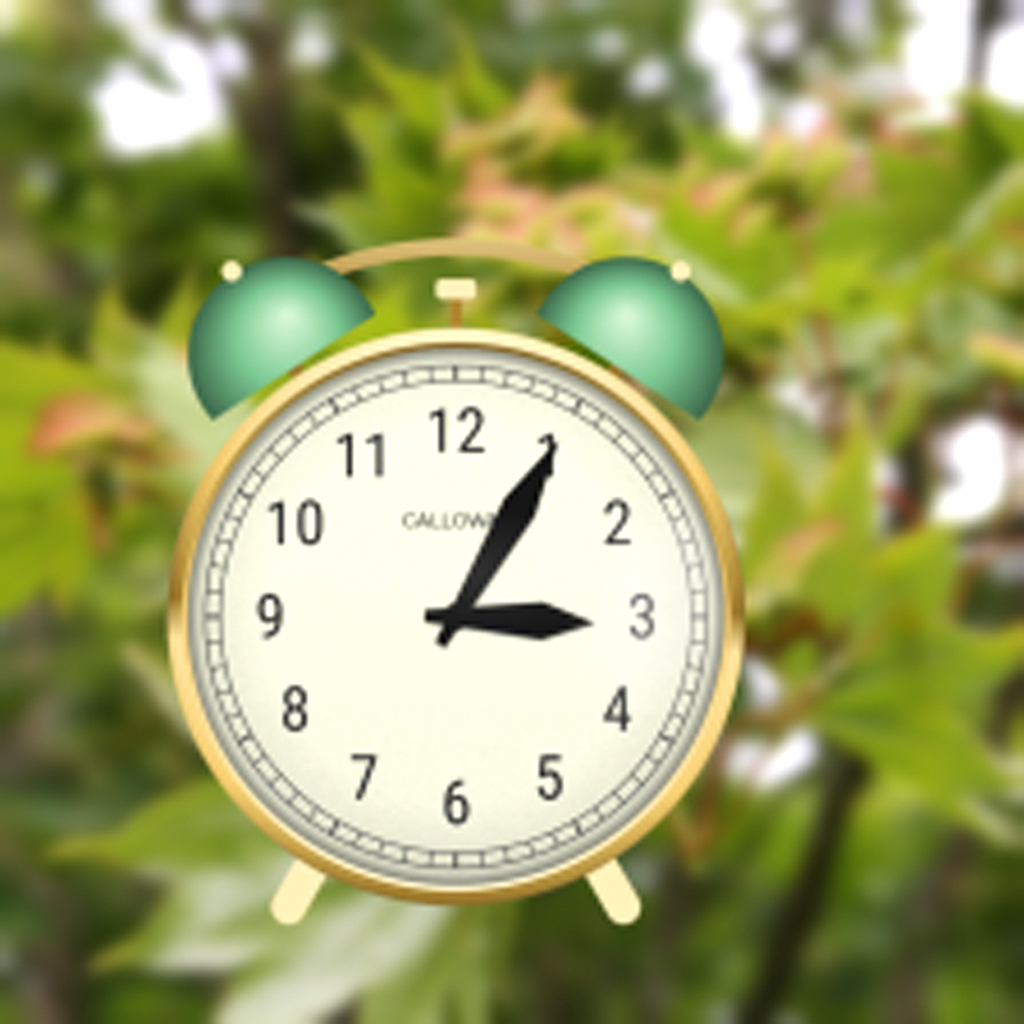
h=3 m=5
